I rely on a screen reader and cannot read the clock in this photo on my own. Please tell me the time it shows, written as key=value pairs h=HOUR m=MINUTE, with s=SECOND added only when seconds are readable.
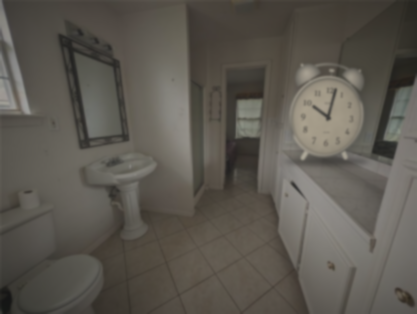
h=10 m=2
